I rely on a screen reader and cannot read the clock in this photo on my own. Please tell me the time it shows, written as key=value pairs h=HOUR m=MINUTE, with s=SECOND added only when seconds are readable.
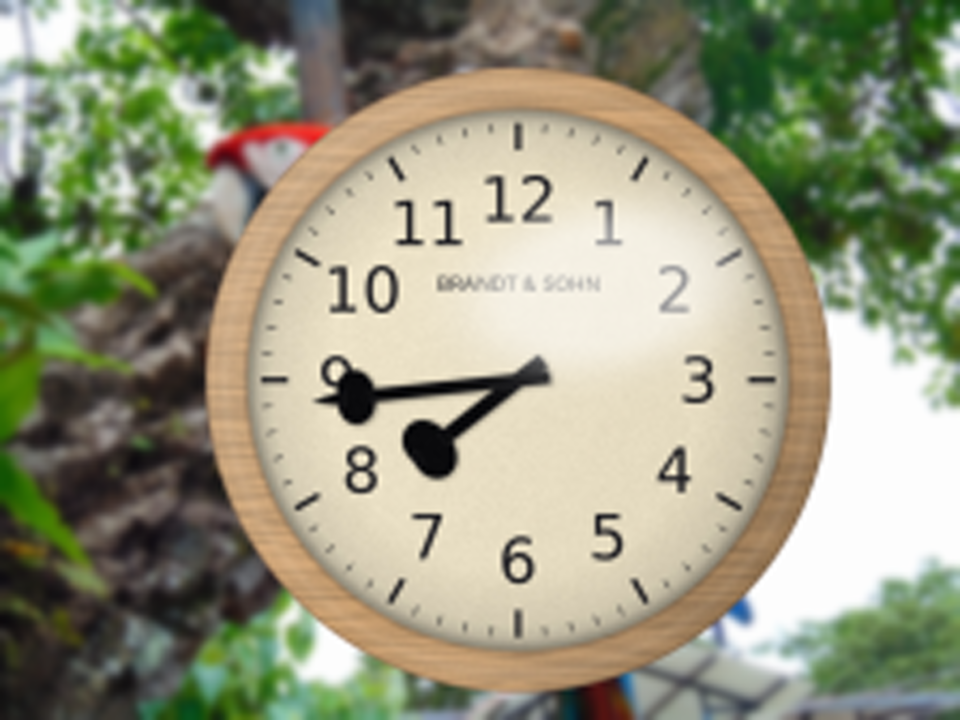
h=7 m=44
